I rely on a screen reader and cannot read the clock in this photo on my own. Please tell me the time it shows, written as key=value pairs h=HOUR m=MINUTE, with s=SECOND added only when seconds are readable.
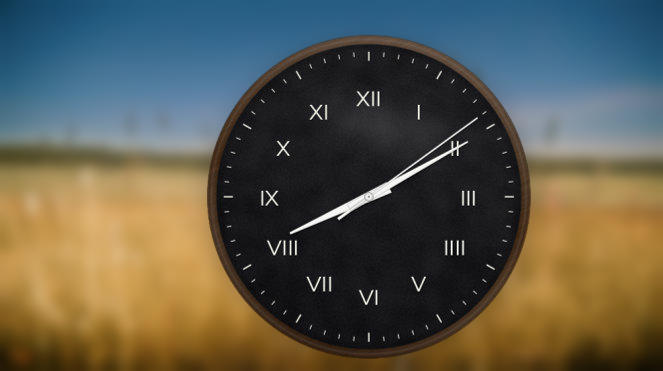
h=8 m=10 s=9
